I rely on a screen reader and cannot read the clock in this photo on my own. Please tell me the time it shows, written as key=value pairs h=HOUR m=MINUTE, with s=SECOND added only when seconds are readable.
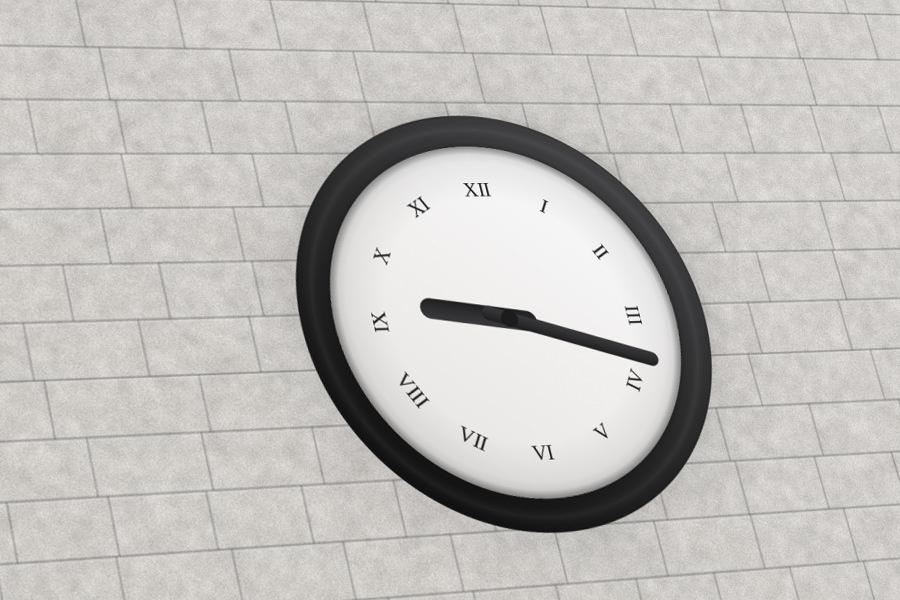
h=9 m=18
